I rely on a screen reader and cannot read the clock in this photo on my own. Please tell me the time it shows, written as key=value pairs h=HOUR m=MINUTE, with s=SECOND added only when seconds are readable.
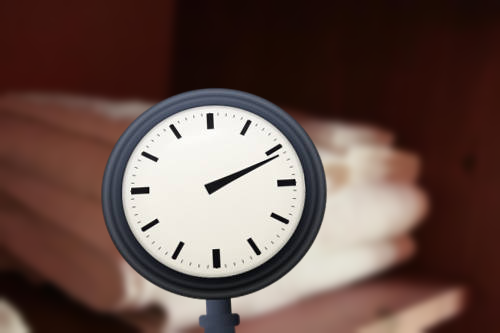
h=2 m=11
